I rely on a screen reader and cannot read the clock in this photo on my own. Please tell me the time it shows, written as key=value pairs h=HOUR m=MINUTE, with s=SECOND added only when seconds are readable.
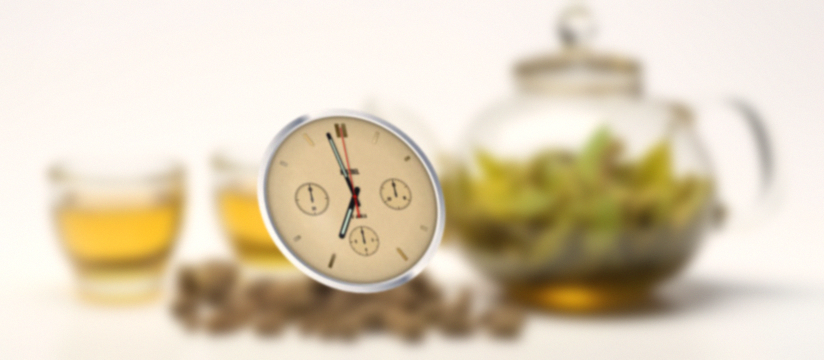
h=6 m=58
